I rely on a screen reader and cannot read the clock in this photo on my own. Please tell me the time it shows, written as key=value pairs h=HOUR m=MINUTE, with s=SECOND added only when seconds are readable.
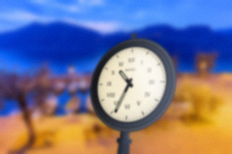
h=10 m=34
